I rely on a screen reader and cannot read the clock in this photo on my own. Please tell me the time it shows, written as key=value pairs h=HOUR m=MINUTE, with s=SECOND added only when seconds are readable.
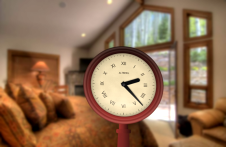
h=2 m=23
